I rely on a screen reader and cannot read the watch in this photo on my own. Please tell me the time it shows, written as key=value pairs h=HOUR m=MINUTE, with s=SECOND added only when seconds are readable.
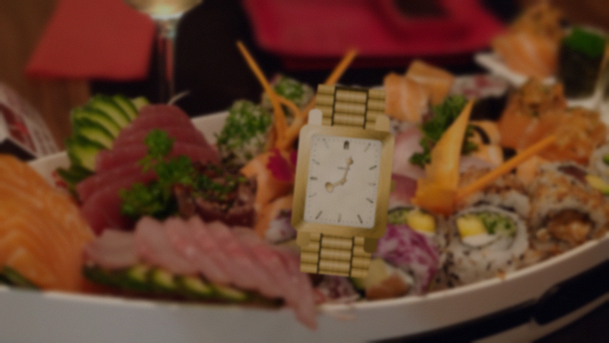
h=8 m=2
